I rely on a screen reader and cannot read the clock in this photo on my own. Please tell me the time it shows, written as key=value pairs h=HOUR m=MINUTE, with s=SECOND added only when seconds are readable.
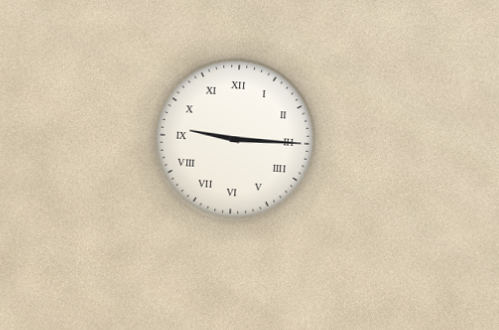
h=9 m=15
